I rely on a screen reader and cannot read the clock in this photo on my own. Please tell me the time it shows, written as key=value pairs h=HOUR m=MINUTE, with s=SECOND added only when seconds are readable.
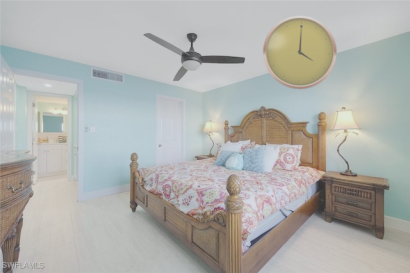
h=4 m=0
